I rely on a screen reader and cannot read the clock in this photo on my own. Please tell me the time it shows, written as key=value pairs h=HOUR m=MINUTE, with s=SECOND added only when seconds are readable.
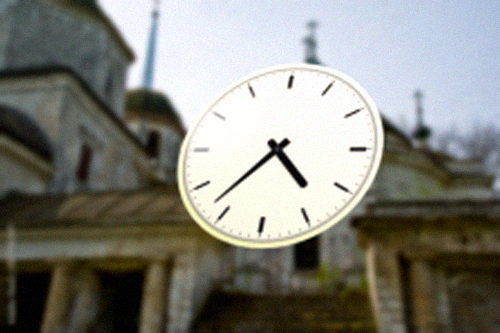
h=4 m=37
